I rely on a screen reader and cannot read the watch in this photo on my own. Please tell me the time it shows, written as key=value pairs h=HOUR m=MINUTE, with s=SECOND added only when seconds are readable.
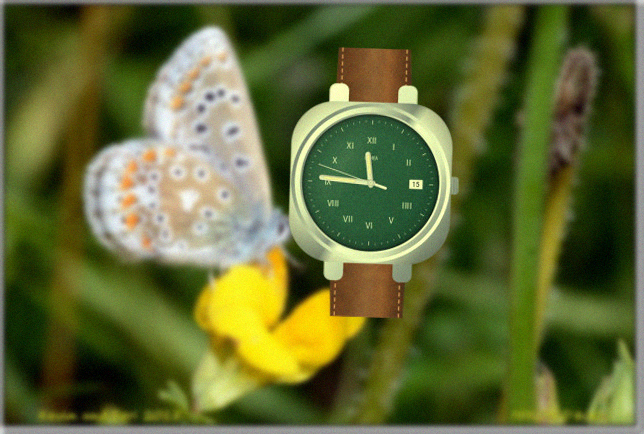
h=11 m=45 s=48
